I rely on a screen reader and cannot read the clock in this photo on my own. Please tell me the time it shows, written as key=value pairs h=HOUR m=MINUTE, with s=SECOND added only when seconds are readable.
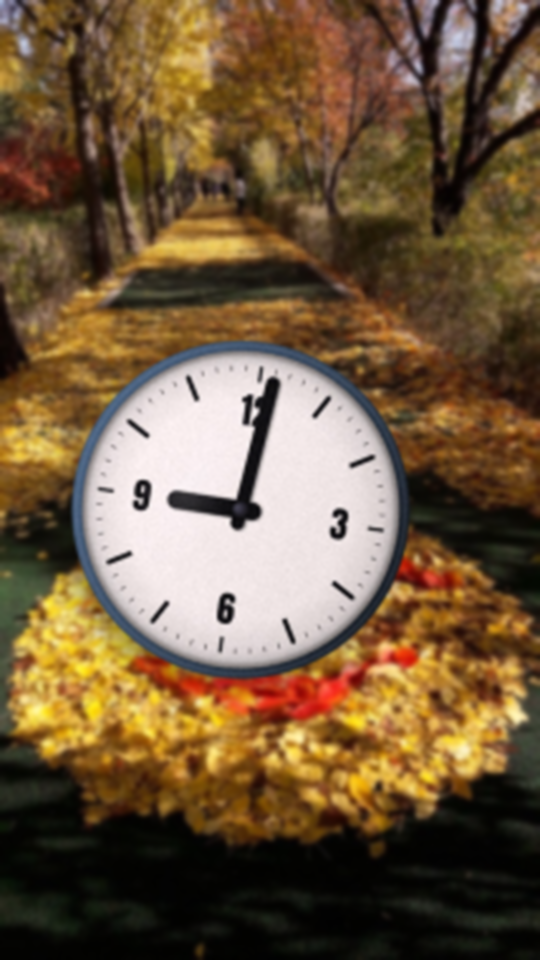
h=9 m=1
